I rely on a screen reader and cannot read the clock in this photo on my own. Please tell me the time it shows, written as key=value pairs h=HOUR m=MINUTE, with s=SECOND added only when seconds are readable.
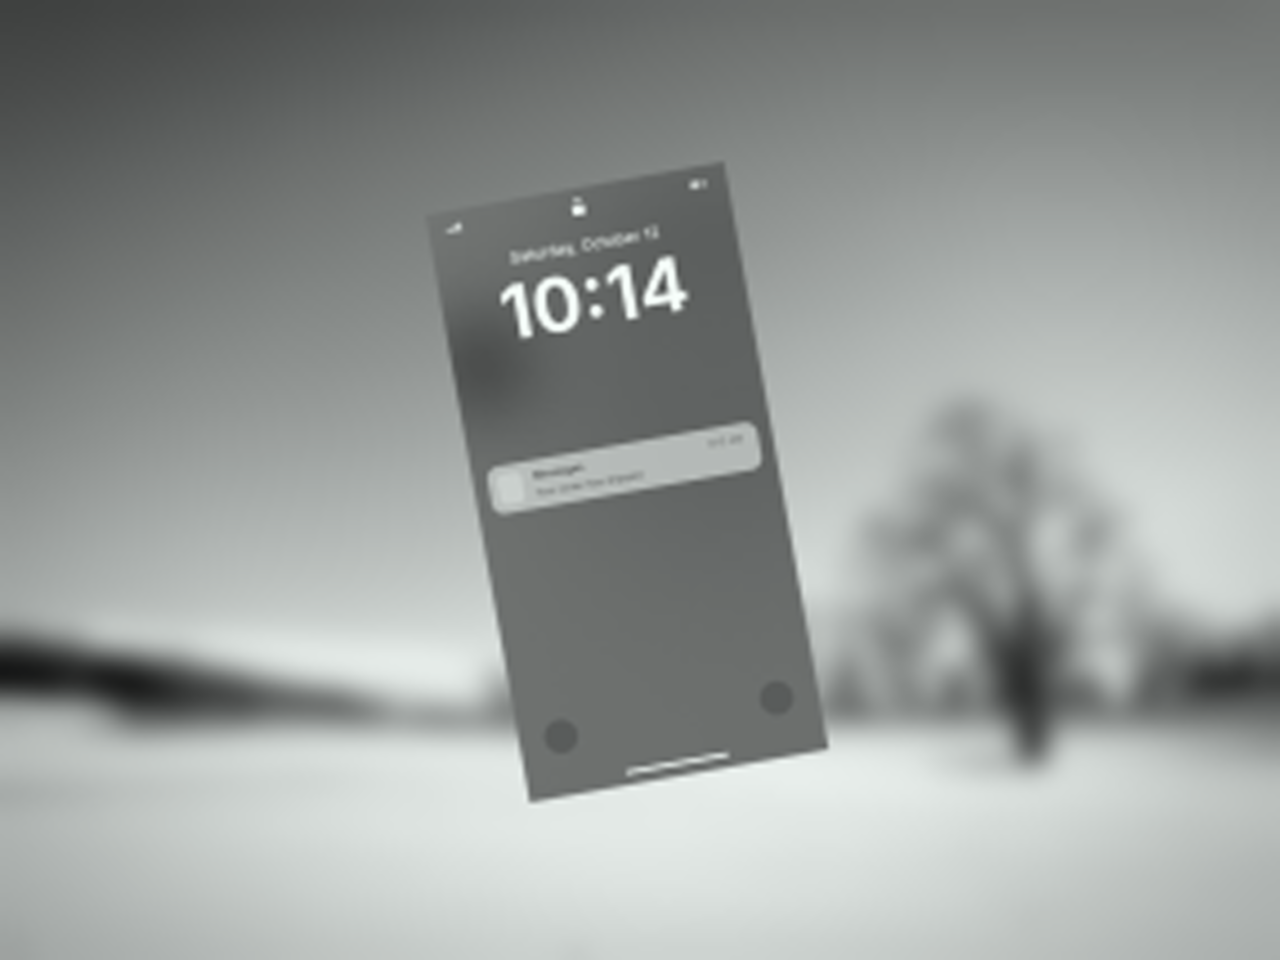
h=10 m=14
